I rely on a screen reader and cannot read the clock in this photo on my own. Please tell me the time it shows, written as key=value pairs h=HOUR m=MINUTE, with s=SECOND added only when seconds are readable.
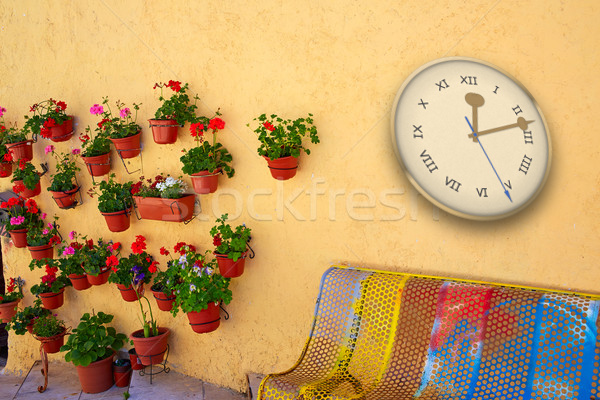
h=12 m=12 s=26
